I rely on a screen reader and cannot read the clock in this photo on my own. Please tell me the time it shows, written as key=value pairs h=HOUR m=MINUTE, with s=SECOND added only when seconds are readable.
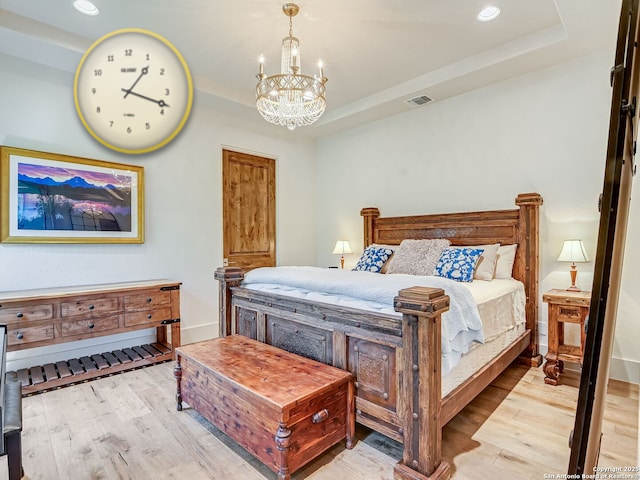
h=1 m=18
